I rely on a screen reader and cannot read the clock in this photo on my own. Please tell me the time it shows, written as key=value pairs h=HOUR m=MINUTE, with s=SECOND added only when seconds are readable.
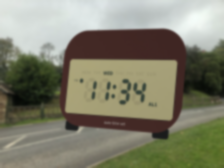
h=11 m=34
